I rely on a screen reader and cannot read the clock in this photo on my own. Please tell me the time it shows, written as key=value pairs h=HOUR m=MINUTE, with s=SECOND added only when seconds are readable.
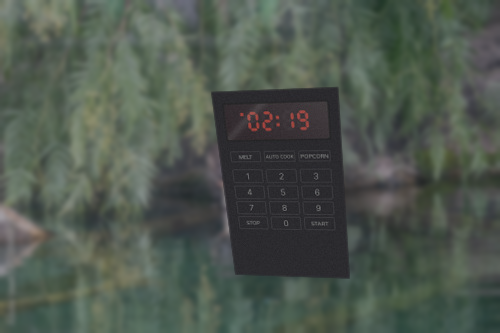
h=2 m=19
